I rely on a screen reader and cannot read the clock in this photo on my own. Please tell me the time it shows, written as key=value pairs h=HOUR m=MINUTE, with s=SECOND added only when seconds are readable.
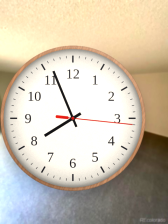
h=7 m=56 s=16
